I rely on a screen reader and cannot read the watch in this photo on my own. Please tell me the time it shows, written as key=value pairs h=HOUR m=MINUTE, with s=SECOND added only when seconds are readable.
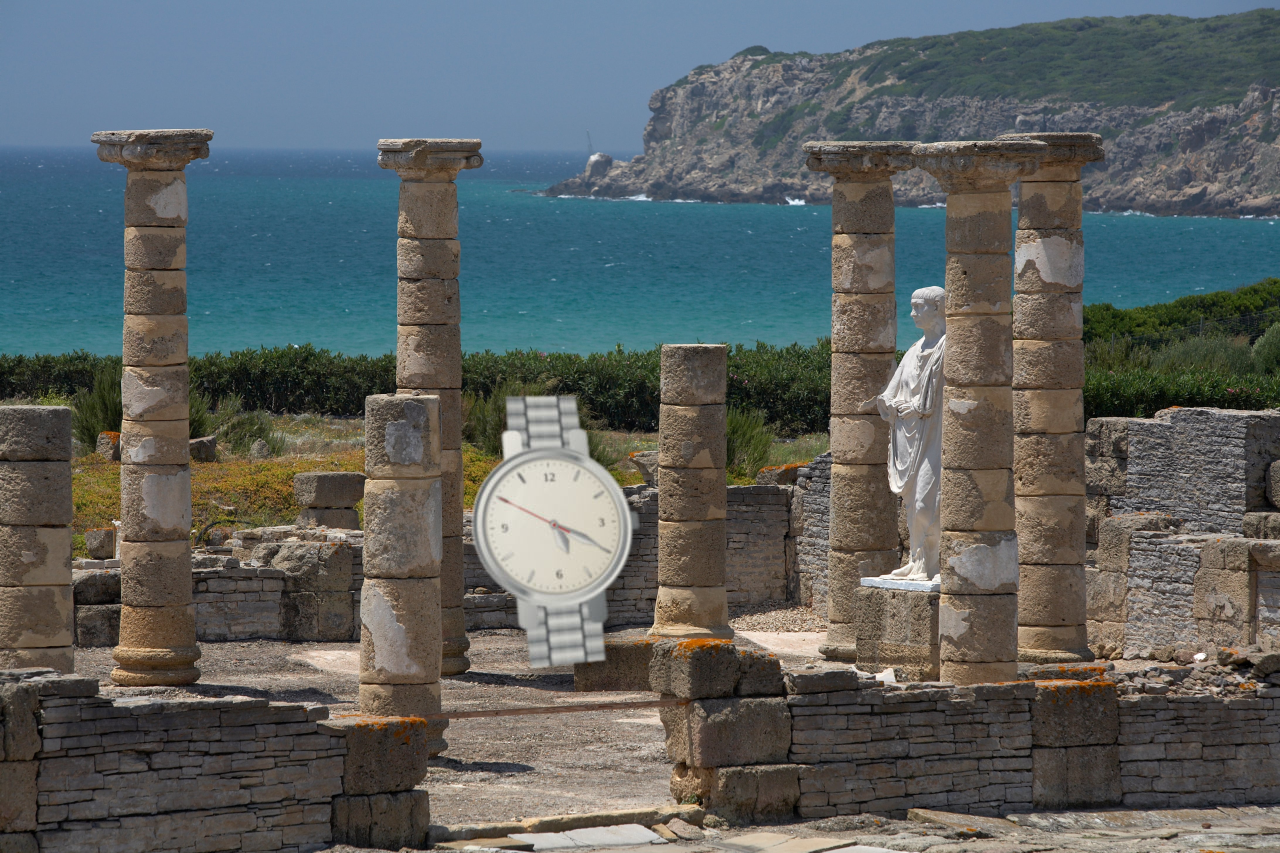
h=5 m=19 s=50
